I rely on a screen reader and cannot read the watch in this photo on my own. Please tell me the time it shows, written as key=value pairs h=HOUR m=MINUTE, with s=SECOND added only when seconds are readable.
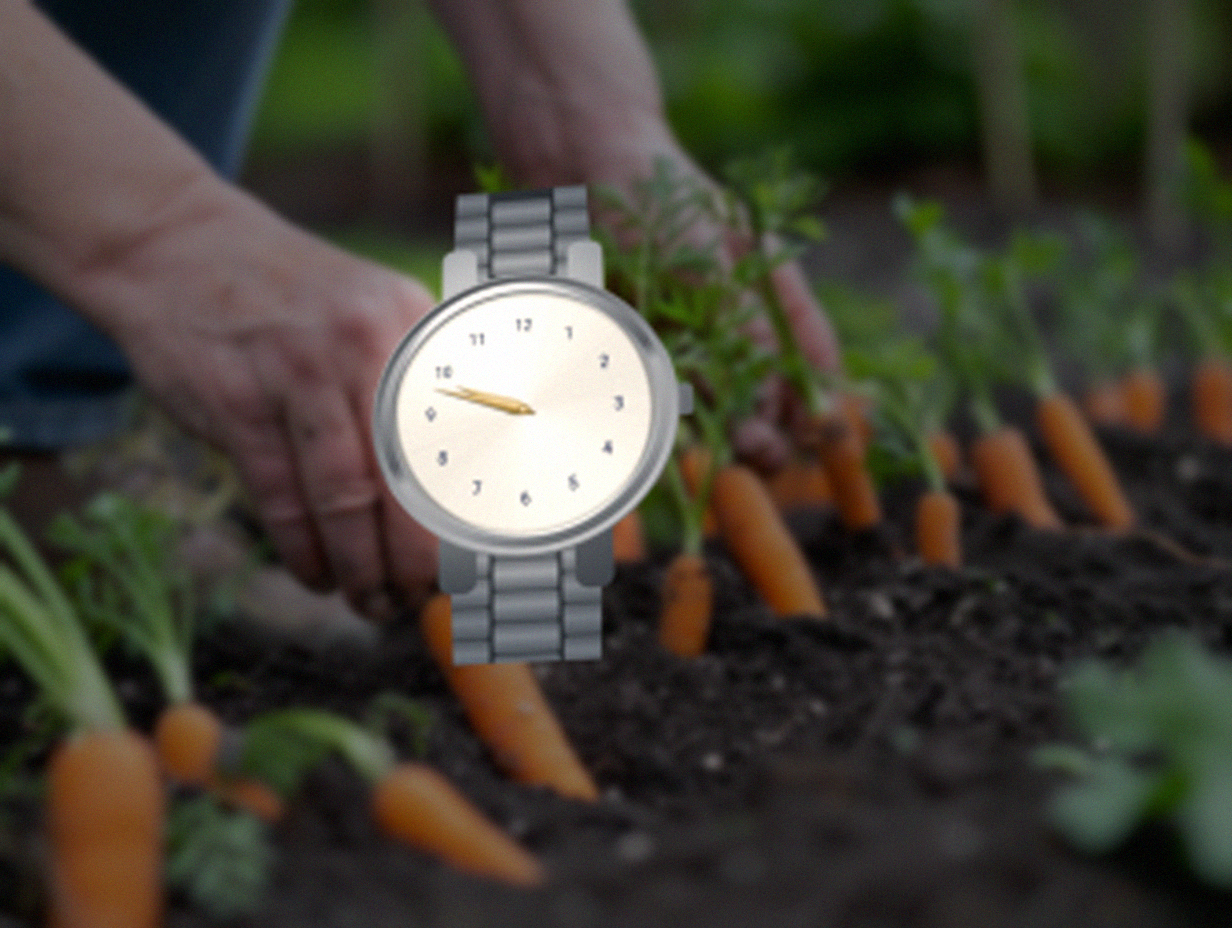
h=9 m=48
